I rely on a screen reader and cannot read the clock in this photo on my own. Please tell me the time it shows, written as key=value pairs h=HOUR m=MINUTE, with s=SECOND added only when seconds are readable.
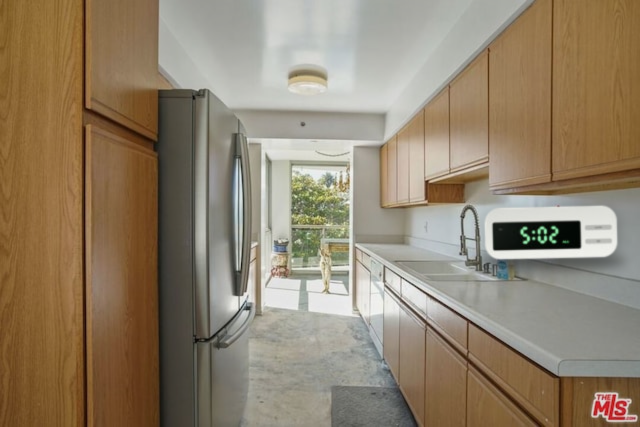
h=5 m=2
